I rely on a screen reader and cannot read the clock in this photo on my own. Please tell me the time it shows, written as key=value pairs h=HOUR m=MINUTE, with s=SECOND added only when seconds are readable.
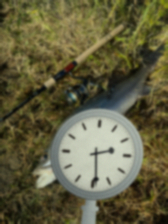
h=2 m=29
